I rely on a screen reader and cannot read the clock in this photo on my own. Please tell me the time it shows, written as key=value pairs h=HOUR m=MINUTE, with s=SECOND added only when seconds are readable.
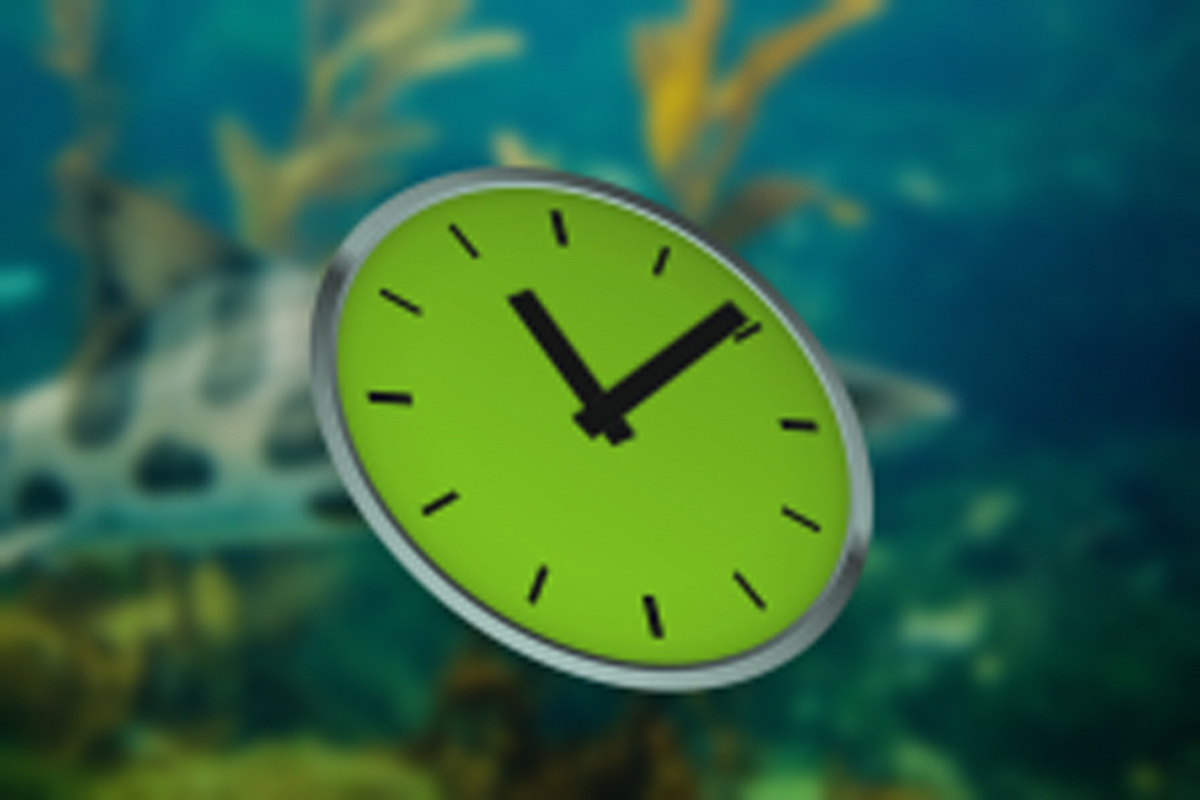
h=11 m=9
